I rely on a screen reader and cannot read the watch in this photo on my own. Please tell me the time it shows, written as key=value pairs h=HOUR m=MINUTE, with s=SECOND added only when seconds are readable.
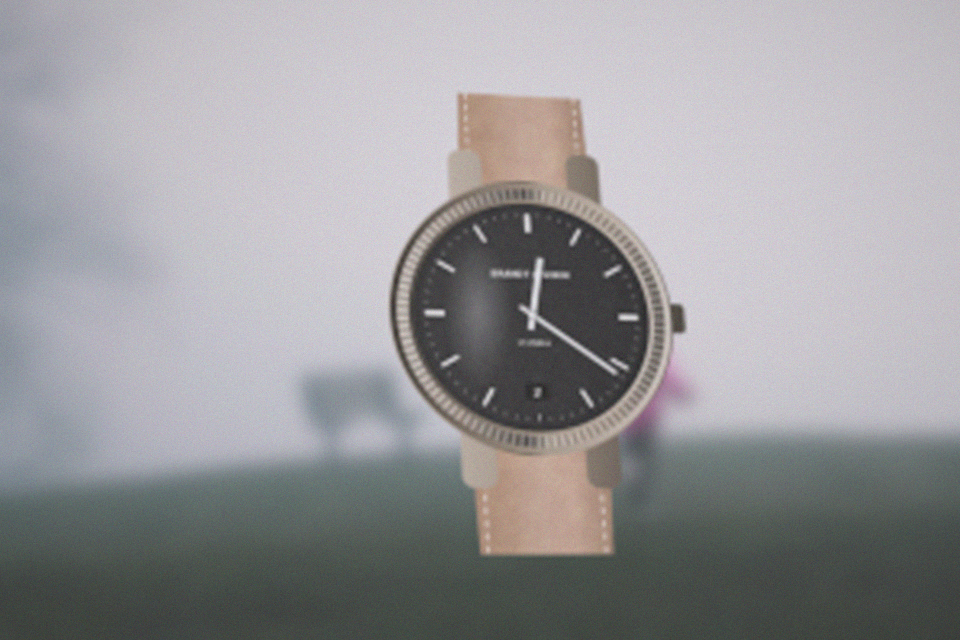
h=12 m=21
